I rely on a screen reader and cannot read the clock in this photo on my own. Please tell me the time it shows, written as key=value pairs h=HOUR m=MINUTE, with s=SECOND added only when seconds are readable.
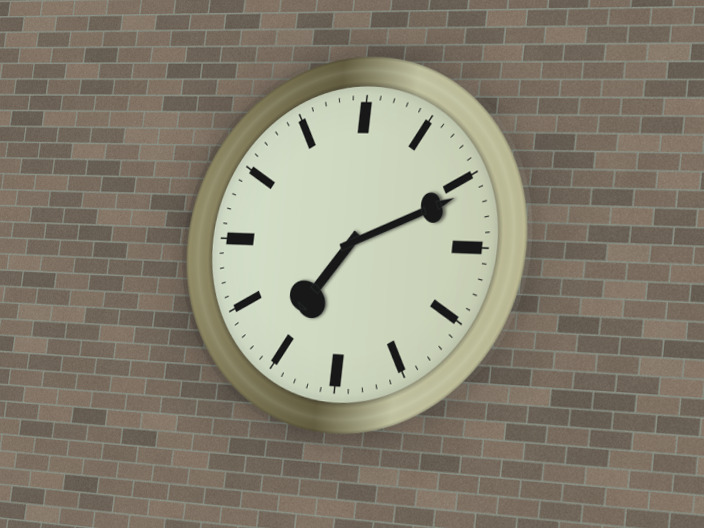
h=7 m=11
